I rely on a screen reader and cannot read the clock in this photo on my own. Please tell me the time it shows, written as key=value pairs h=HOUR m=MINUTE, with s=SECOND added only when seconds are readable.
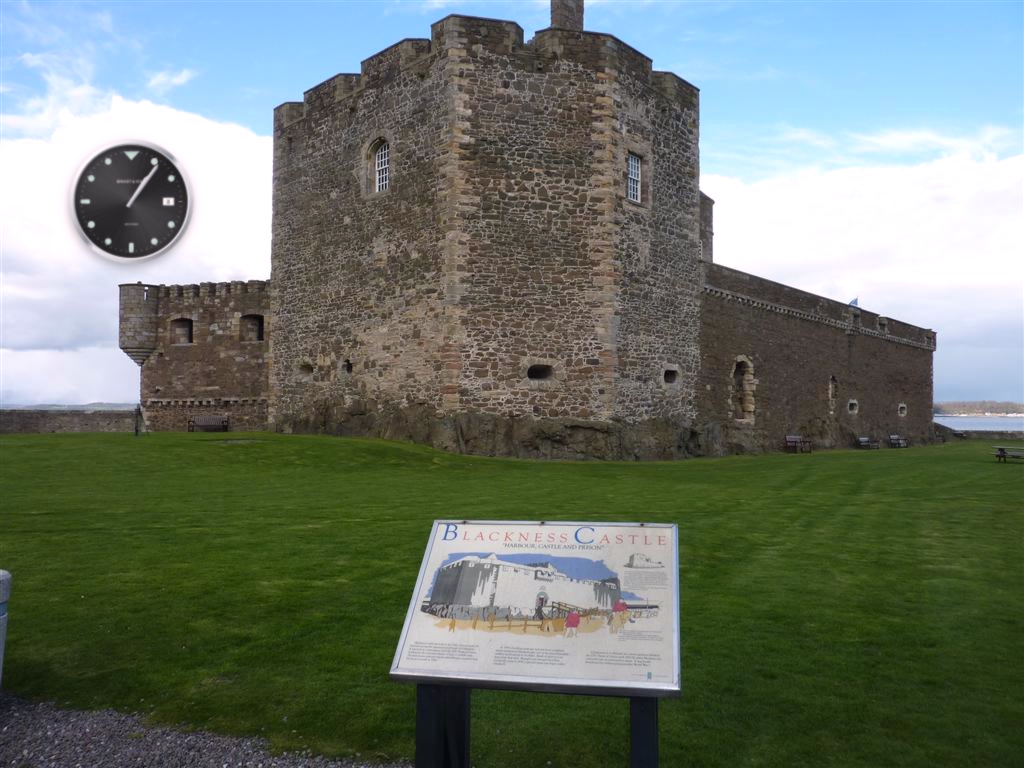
h=1 m=6
